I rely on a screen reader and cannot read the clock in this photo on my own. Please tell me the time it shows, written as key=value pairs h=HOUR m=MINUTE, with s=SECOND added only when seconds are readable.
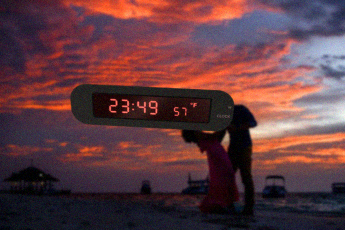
h=23 m=49
